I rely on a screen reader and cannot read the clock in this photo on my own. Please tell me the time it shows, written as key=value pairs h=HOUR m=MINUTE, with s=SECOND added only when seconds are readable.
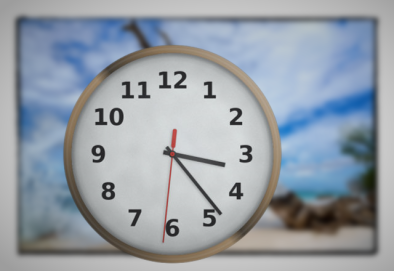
h=3 m=23 s=31
